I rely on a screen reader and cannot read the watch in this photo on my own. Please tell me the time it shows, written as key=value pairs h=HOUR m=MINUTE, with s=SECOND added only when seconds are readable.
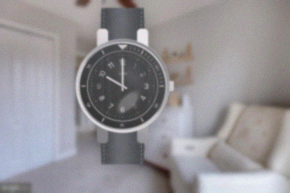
h=10 m=0
